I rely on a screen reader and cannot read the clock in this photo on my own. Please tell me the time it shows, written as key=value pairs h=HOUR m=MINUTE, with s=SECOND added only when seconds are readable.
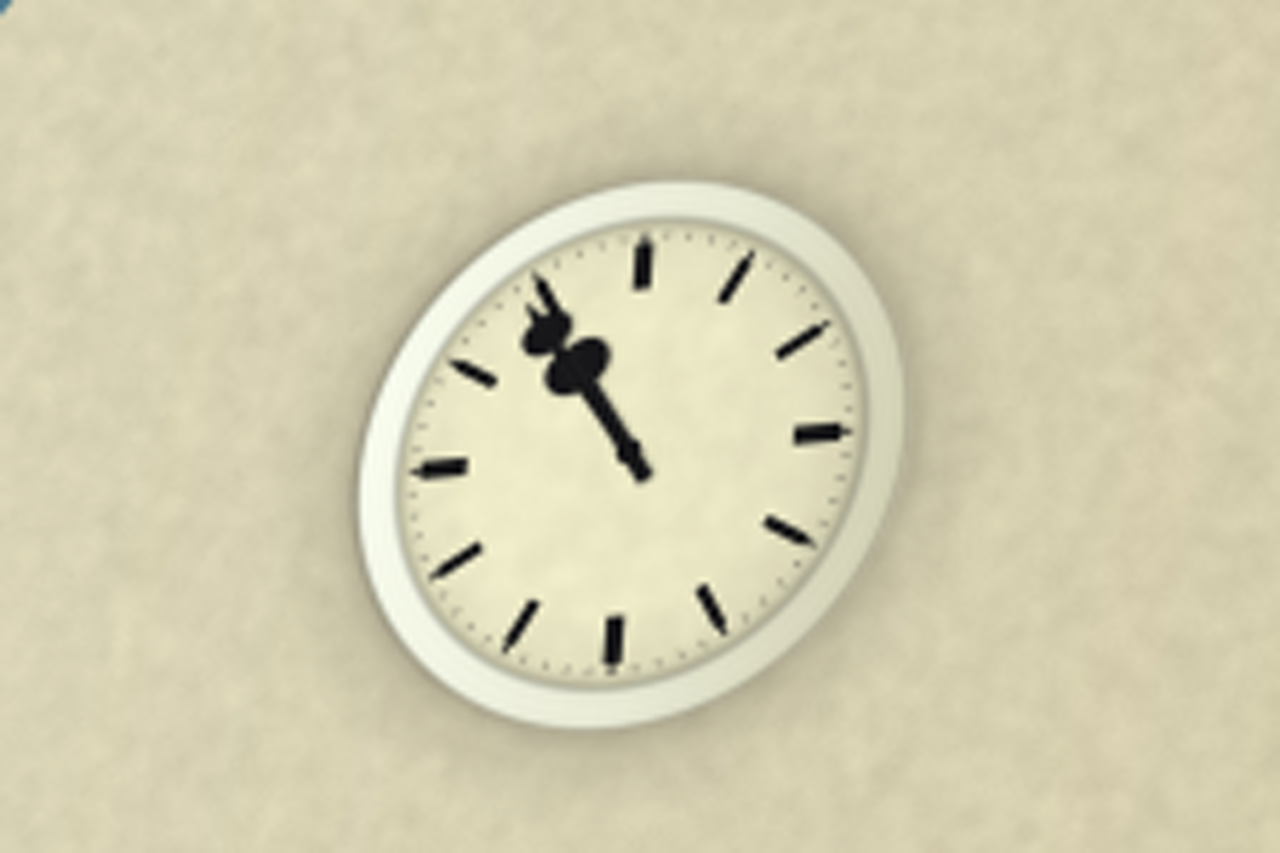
h=10 m=54
